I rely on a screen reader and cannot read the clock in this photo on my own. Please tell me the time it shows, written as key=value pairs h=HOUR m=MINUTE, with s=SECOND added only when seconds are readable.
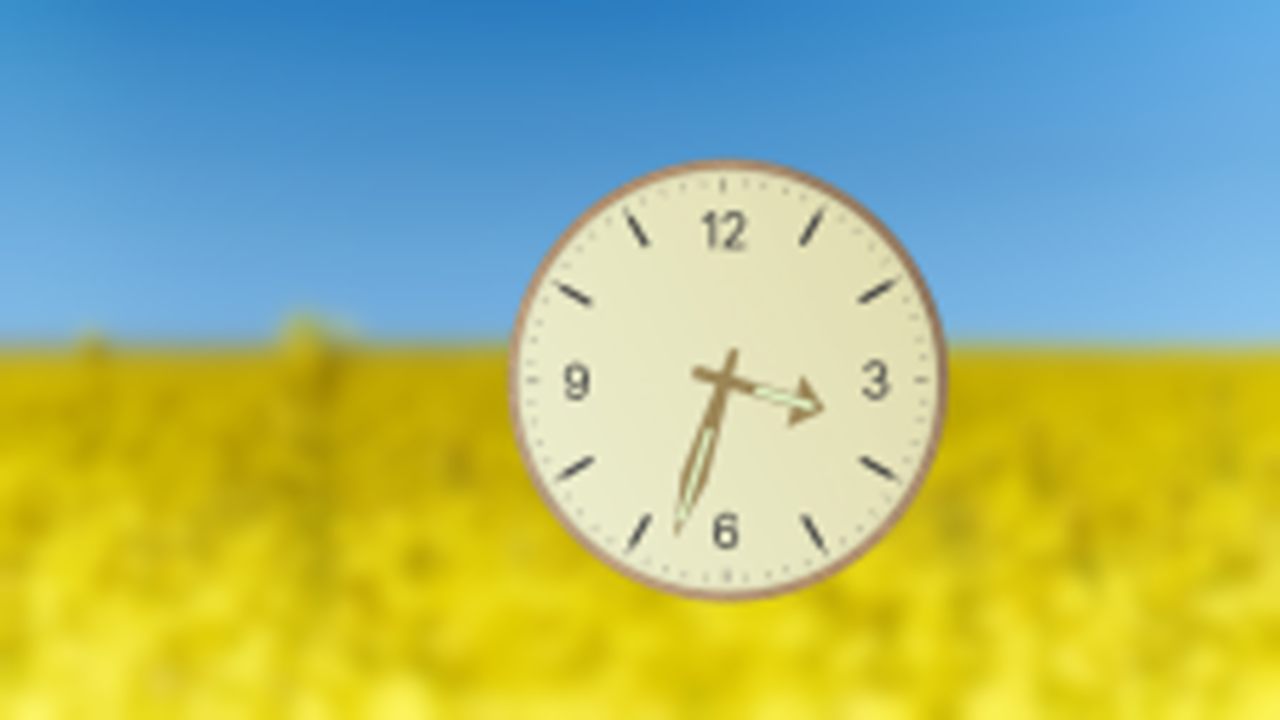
h=3 m=33
